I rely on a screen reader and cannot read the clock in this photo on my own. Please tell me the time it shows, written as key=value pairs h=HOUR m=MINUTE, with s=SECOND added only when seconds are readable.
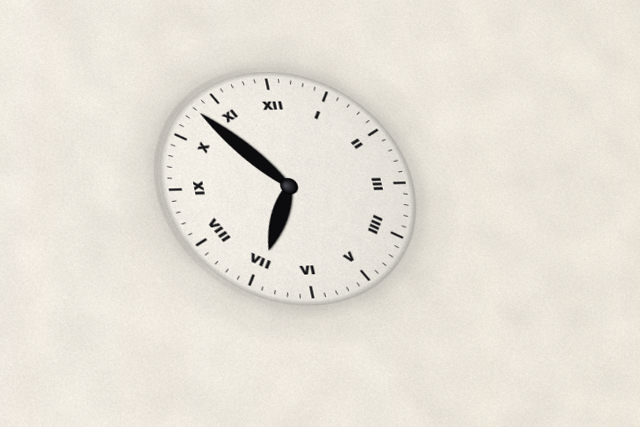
h=6 m=53
